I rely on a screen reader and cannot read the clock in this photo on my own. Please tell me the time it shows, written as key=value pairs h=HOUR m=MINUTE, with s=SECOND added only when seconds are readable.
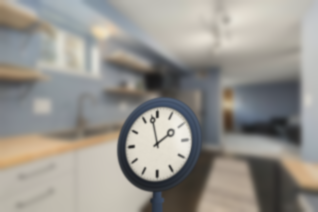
h=1 m=58
